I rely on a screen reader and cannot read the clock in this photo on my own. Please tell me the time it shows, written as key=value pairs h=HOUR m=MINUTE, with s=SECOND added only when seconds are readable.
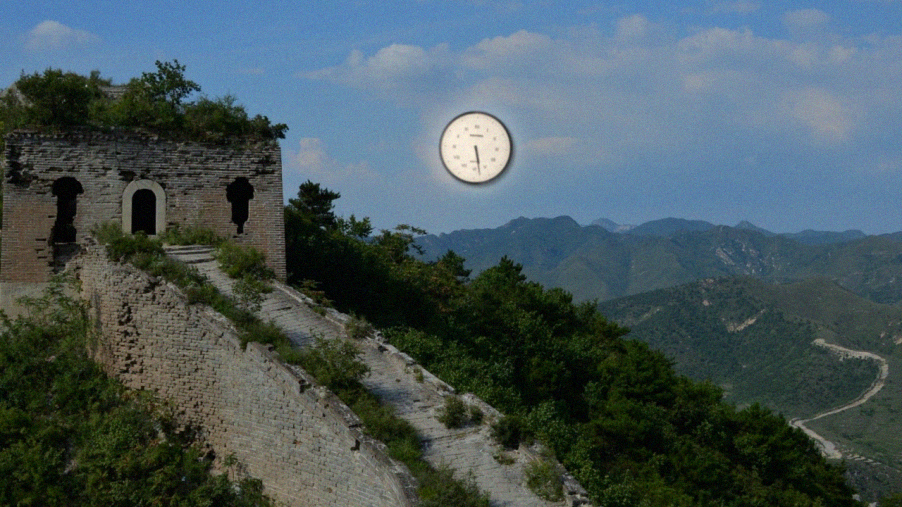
h=5 m=28
